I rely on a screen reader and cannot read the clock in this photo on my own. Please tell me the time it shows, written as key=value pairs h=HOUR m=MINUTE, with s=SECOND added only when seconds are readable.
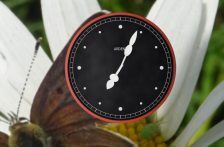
h=7 m=4
